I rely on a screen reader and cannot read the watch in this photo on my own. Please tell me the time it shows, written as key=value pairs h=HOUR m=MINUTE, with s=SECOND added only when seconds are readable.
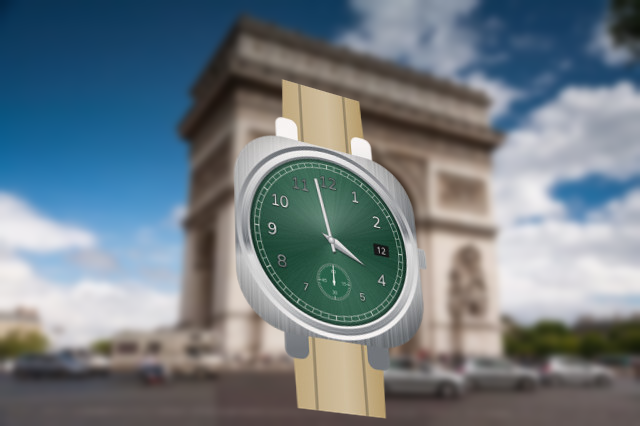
h=3 m=58
